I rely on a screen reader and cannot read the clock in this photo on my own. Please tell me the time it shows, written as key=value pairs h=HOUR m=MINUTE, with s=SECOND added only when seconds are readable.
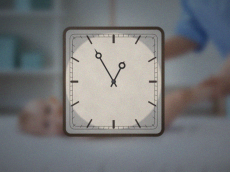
h=12 m=55
